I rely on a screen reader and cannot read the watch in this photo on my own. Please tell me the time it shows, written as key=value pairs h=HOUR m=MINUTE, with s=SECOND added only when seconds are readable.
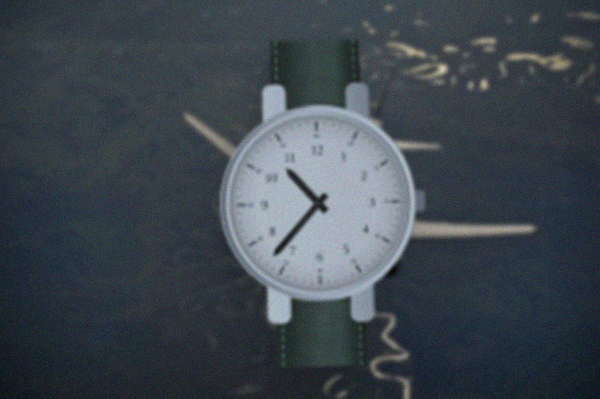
h=10 m=37
